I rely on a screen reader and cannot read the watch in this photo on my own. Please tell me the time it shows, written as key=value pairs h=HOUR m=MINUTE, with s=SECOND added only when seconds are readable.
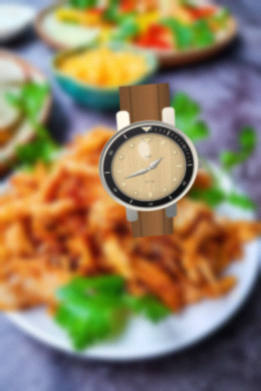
h=1 m=42
